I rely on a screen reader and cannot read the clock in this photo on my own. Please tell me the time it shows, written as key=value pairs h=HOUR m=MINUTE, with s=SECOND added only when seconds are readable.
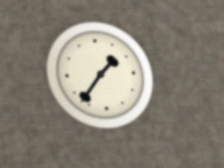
h=1 m=37
